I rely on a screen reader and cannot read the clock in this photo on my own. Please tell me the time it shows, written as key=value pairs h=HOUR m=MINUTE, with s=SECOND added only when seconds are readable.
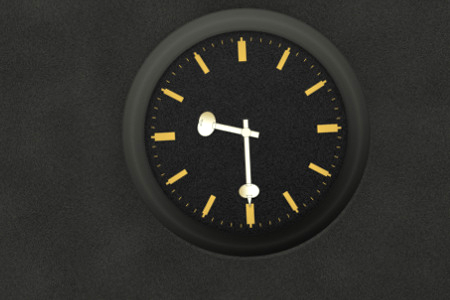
h=9 m=30
